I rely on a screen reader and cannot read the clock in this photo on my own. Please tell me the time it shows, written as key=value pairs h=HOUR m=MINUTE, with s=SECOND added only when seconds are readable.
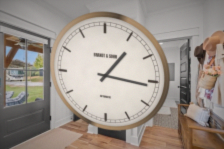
h=1 m=16
